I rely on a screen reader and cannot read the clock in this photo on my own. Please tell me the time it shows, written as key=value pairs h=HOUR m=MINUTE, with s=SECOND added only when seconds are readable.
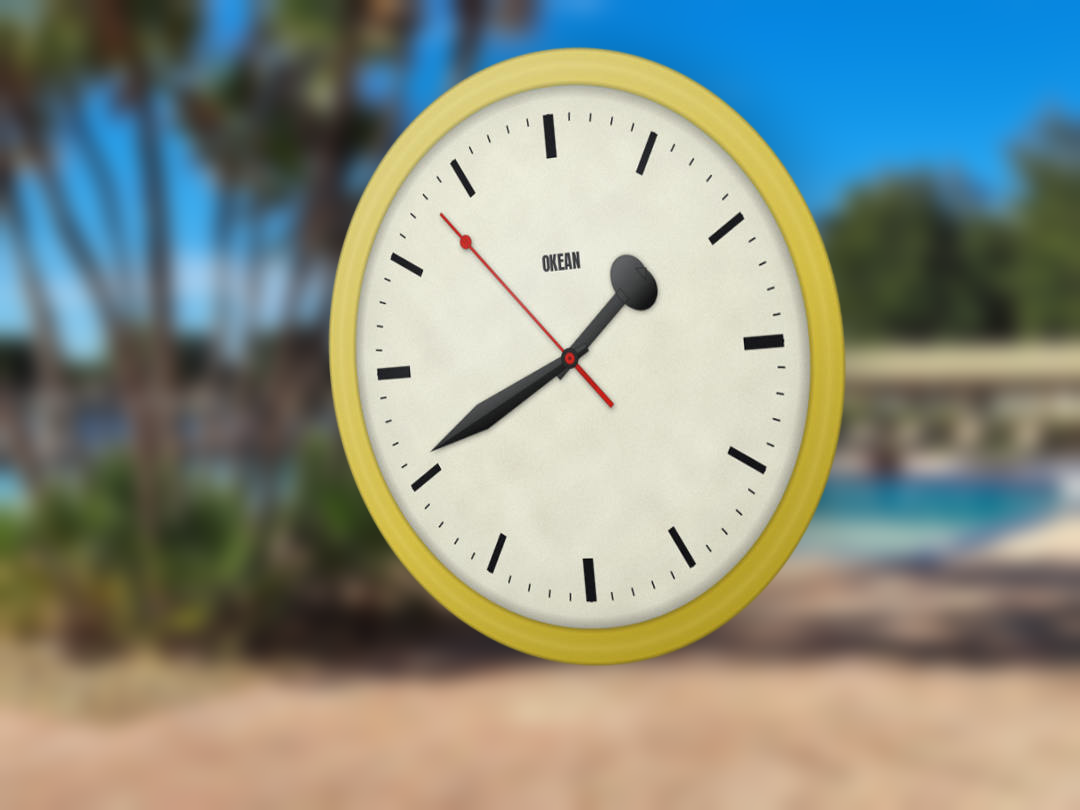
h=1 m=40 s=53
